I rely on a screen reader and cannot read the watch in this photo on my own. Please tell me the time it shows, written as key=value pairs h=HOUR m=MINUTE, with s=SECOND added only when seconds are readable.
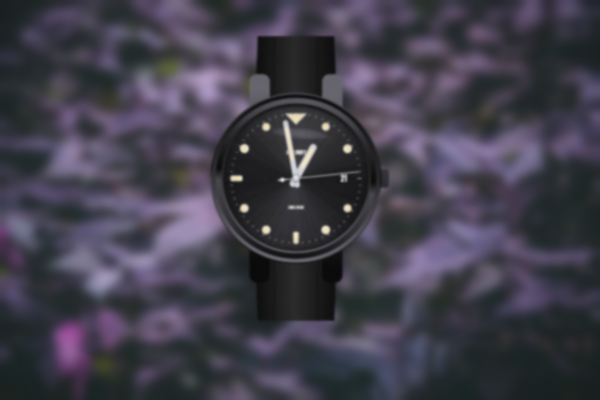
h=12 m=58 s=14
